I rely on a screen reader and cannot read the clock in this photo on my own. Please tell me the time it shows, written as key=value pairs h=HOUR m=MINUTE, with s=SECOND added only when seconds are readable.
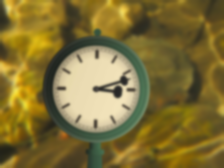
h=3 m=12
